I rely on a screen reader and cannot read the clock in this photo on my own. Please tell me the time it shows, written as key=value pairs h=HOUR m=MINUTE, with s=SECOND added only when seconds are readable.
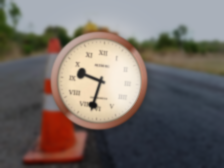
h=9 m=32
